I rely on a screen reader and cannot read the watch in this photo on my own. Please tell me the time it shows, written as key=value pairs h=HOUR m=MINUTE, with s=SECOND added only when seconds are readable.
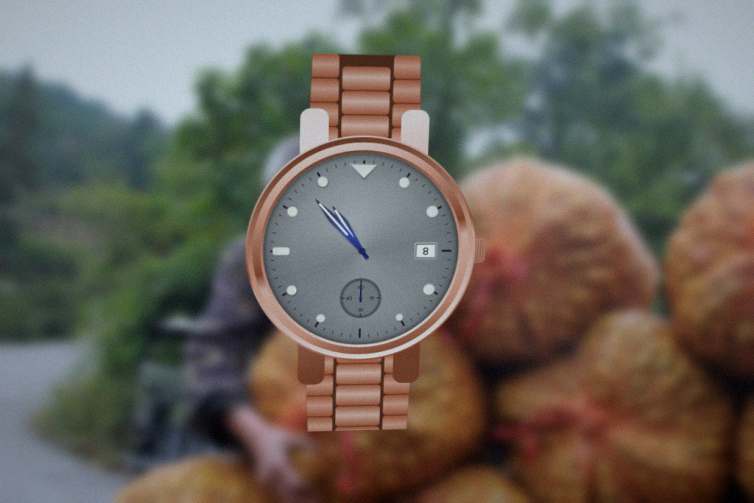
h=10 m=53
